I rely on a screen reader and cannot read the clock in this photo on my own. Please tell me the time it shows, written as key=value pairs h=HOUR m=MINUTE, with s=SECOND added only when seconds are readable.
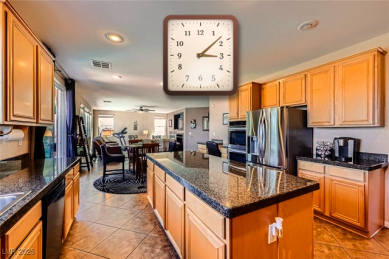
h=3 m=8
